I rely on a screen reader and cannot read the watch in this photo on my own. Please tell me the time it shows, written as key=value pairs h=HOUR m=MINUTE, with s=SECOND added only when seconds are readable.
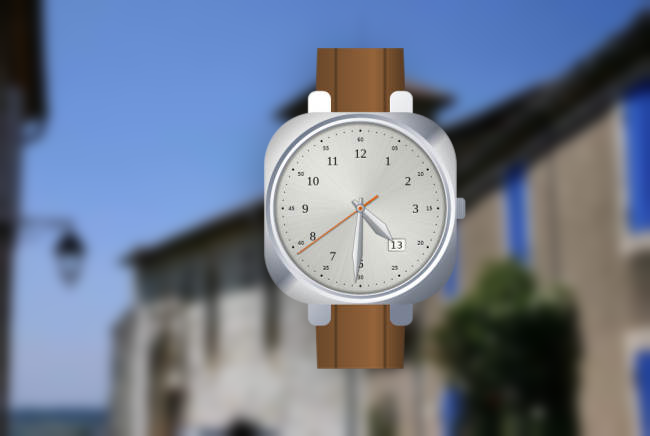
h=4 m=30 s=39
